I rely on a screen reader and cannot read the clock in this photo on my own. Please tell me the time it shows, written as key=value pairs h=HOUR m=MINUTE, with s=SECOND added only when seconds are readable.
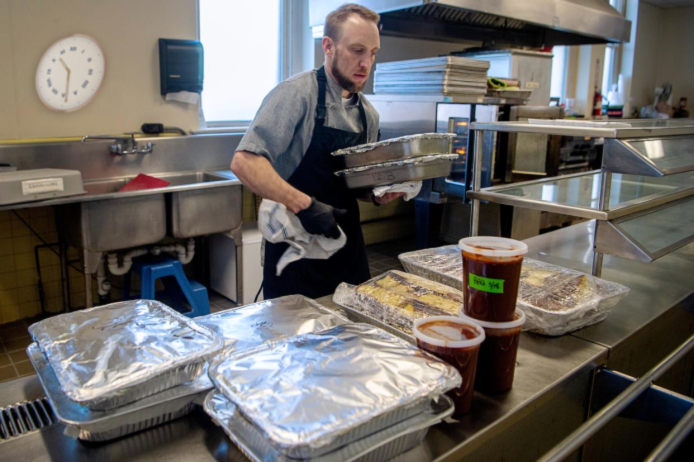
h=10 m=29
